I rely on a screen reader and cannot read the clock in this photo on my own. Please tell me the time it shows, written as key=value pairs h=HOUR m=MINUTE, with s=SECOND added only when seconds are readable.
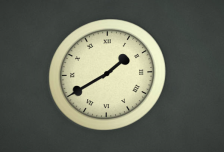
h=1 m=40
